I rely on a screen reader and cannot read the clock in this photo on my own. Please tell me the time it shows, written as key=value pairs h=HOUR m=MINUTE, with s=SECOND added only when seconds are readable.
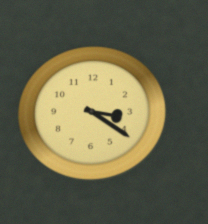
h=3 m=21
